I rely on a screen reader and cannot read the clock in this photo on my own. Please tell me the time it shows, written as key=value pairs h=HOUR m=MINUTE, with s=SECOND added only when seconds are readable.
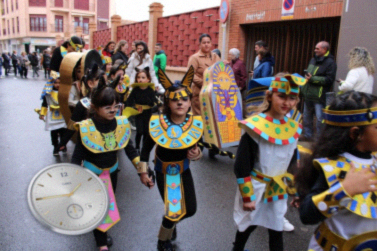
h=1 m=45
